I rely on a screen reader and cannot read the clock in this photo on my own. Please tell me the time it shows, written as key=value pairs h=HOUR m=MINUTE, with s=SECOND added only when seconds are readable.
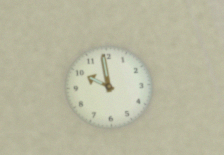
h=9 m=59
